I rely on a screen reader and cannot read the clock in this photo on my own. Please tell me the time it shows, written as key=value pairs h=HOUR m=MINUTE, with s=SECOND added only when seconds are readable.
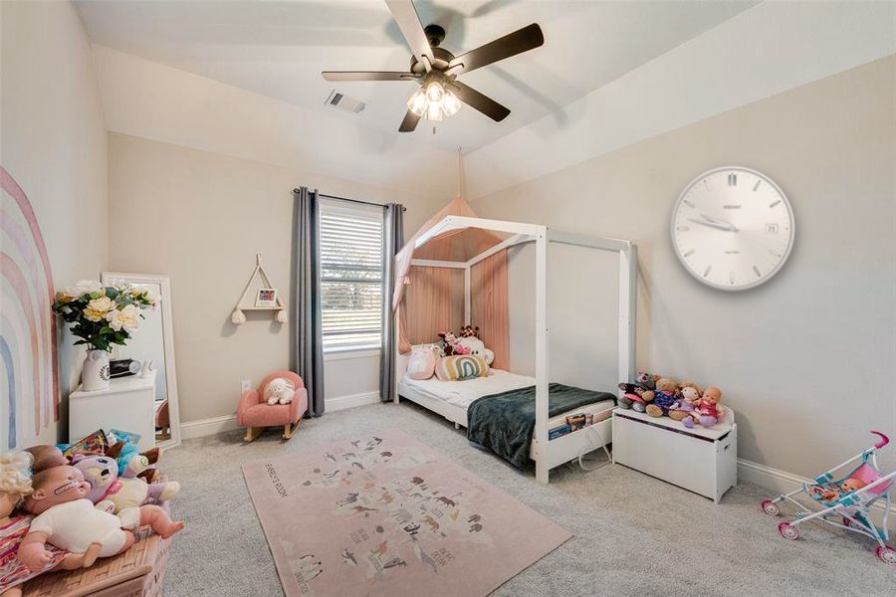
h=9 m=47
